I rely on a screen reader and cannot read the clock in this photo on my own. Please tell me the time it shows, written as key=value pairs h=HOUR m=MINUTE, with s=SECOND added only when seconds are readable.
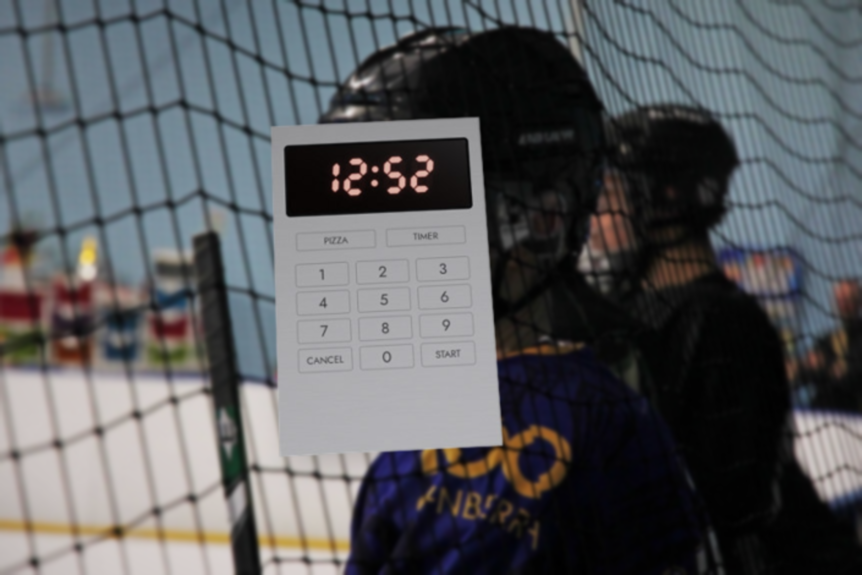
h=12 m=52
